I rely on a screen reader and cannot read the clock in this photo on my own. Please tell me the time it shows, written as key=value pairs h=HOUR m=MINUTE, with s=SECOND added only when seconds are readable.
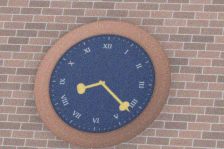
h=8 m=22
